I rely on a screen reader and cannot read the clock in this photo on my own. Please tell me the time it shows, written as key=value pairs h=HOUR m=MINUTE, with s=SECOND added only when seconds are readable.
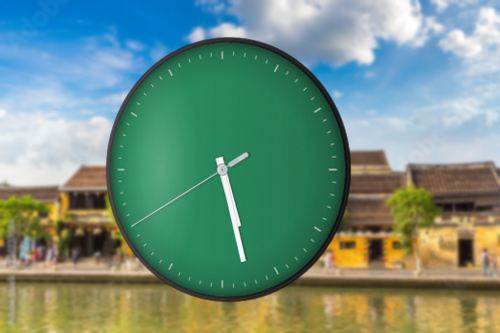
h=5 m=27 s=40
